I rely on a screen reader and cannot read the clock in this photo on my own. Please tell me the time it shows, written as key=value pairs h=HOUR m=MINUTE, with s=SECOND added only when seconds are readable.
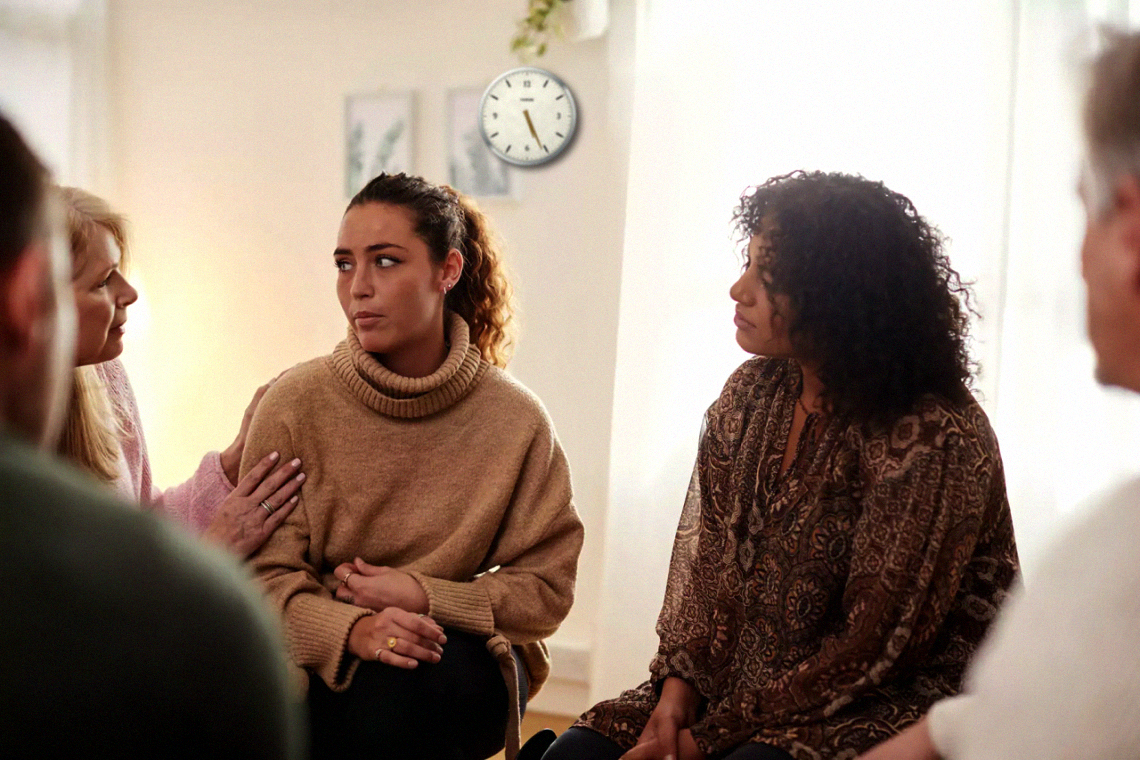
h=5 m=26
